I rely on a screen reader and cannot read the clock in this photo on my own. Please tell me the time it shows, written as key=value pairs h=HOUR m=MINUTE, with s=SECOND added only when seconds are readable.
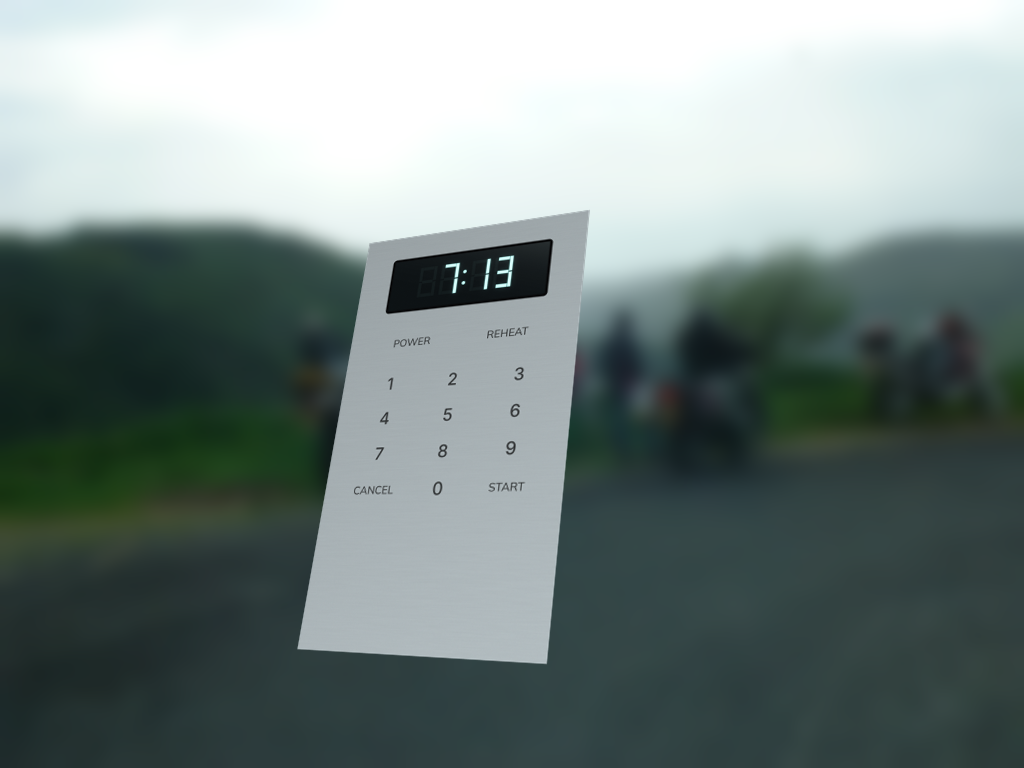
h=7 m=13
